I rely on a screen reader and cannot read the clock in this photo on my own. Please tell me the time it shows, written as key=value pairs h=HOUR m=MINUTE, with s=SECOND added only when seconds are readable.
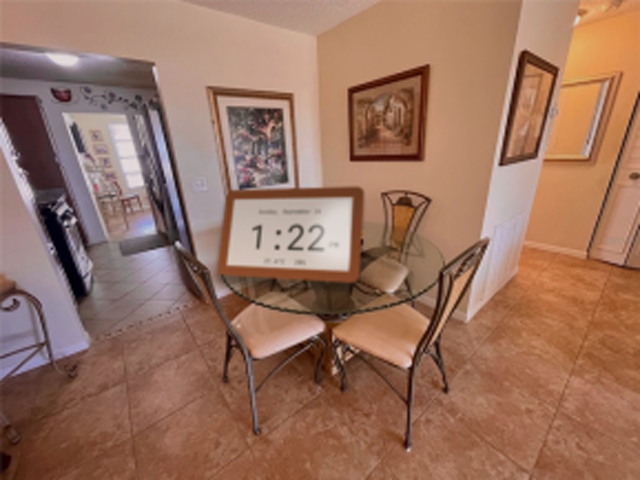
h=1 m=22
